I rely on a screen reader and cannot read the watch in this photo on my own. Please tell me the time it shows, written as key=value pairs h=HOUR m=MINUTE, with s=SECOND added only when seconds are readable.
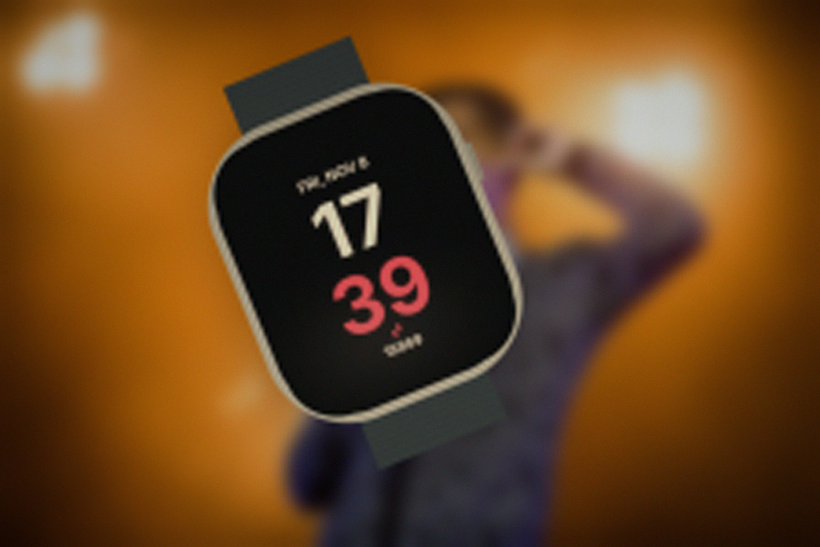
h=17 m=39
